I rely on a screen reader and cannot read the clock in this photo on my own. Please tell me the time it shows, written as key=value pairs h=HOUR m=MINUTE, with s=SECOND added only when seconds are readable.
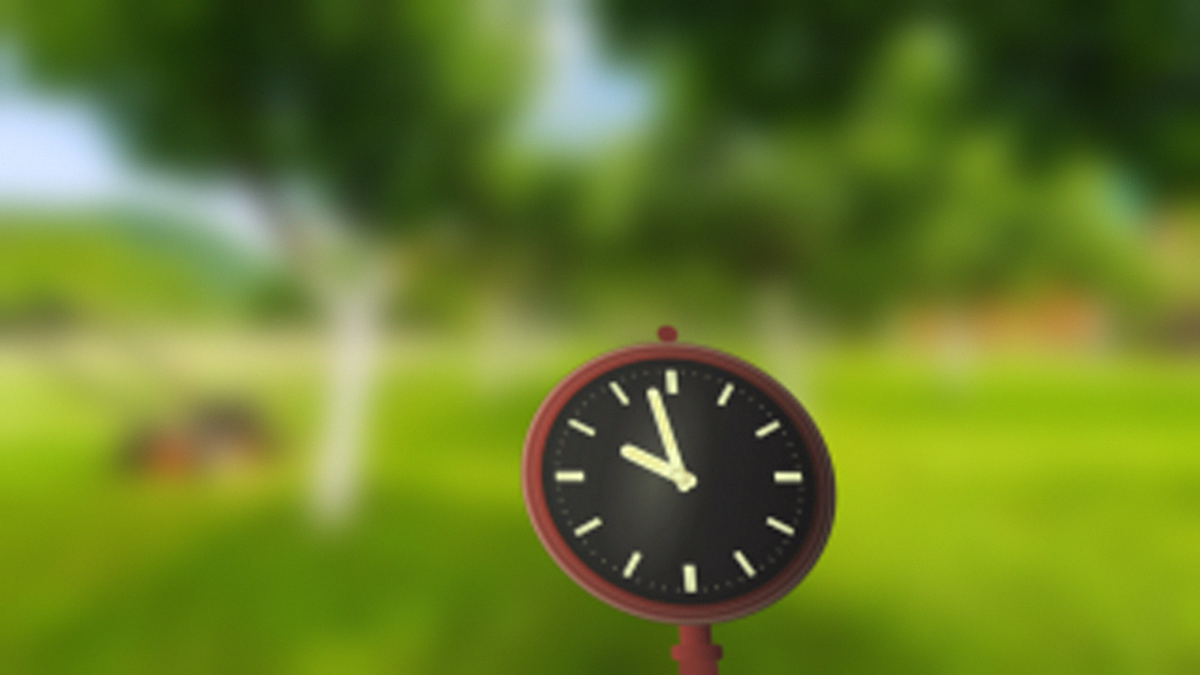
h=9 m=58
